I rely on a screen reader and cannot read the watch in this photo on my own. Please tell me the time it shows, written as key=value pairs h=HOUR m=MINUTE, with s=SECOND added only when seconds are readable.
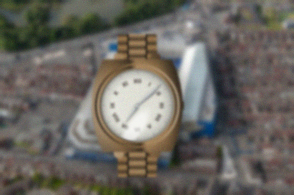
h=7 m=8
